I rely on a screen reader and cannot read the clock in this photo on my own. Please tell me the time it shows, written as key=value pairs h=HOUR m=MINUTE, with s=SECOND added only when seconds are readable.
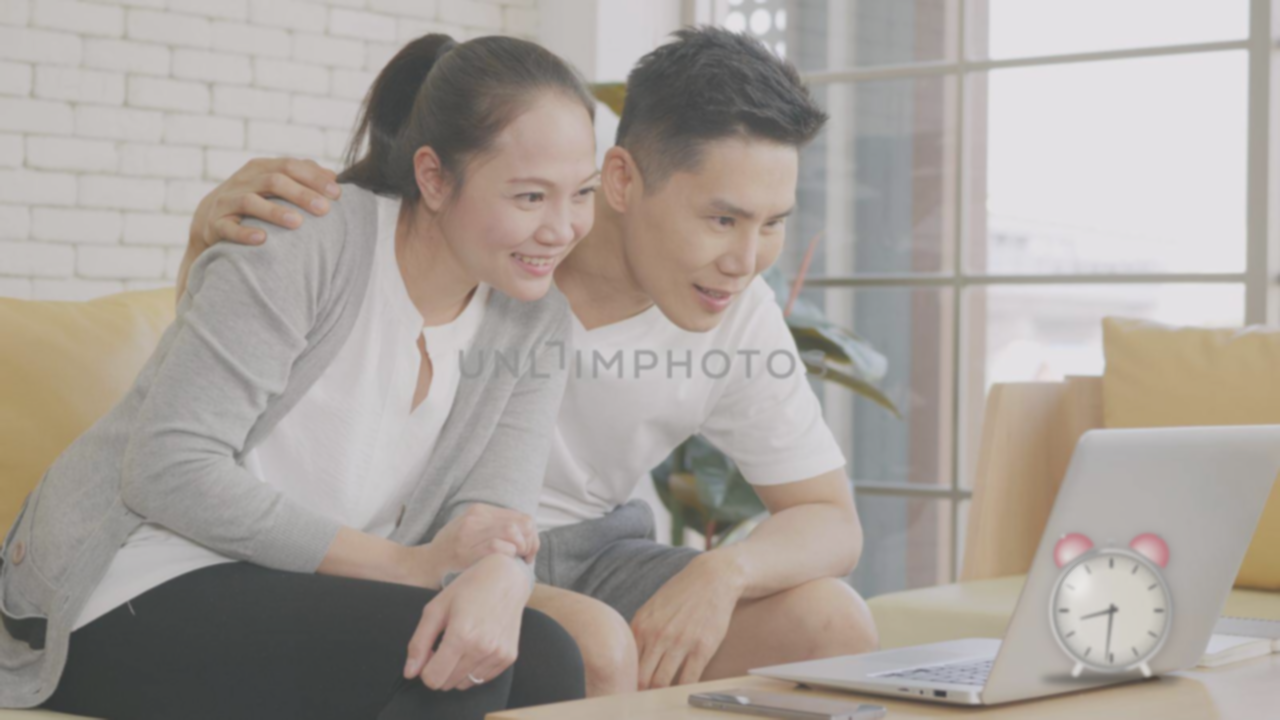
h=8 m=31
